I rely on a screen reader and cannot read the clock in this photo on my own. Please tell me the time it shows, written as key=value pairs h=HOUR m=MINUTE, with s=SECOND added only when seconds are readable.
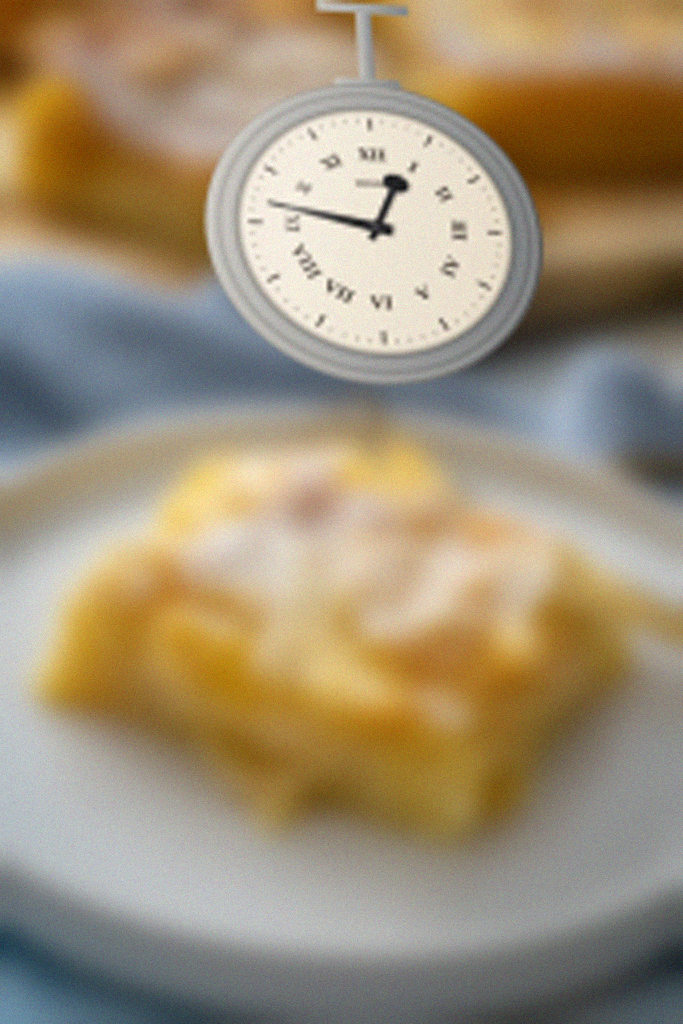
h=12 m=47
